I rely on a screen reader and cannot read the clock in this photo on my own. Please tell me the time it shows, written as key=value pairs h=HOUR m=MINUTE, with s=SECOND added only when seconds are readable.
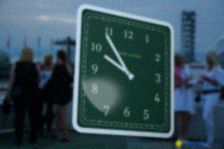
h=9 m=54
